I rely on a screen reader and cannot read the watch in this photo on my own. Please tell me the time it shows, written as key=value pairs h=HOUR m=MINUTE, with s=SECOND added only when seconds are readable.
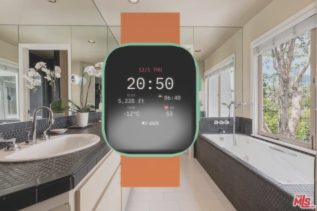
h=20 m=50
